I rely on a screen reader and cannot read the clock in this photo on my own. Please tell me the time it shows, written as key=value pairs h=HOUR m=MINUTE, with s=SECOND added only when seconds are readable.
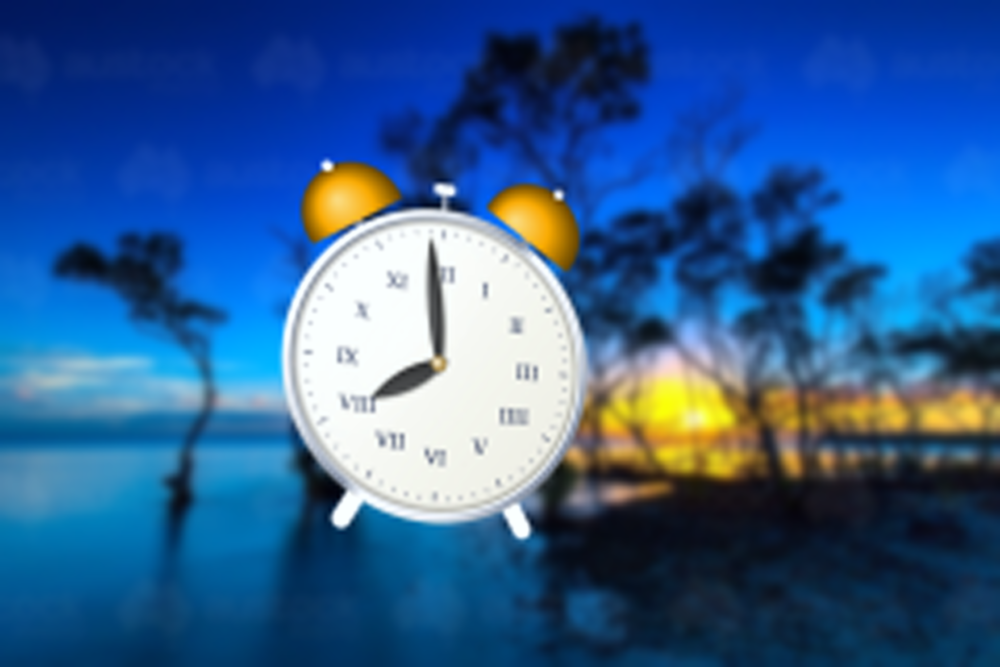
h=7 m=59
